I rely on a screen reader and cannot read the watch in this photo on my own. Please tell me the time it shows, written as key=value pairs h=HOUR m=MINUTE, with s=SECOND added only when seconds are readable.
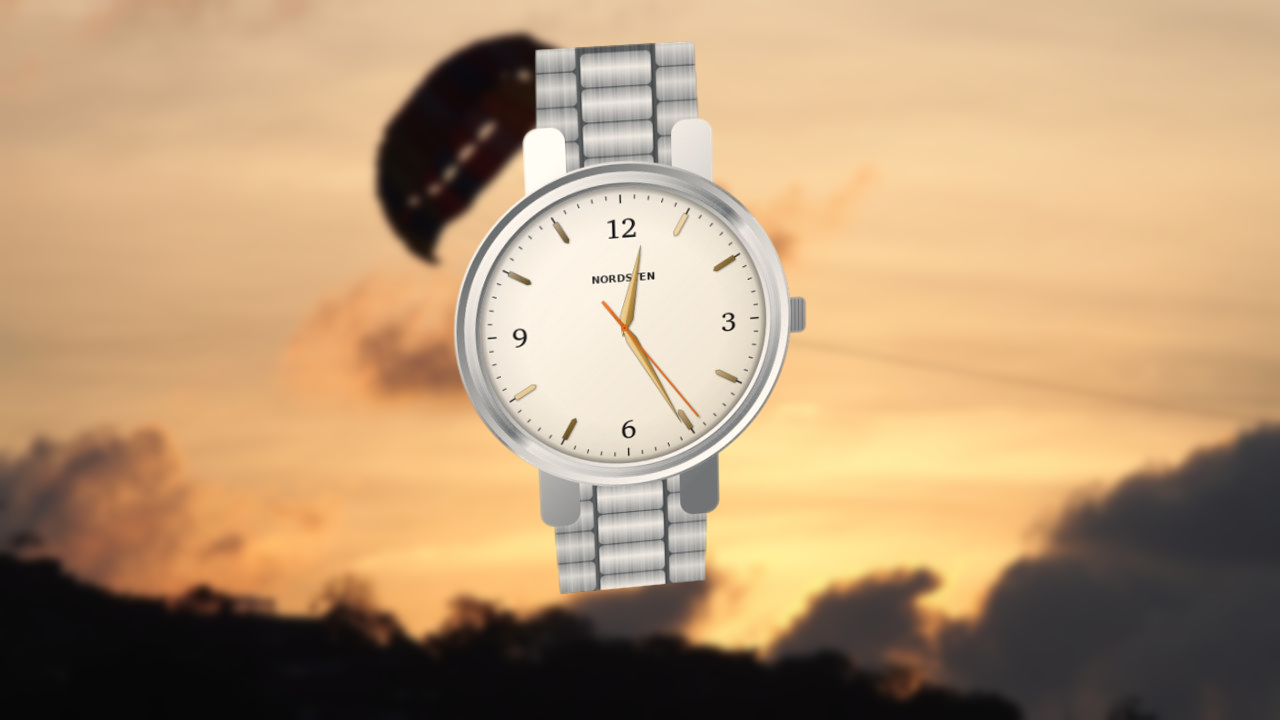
h=12 m=25 s=24
